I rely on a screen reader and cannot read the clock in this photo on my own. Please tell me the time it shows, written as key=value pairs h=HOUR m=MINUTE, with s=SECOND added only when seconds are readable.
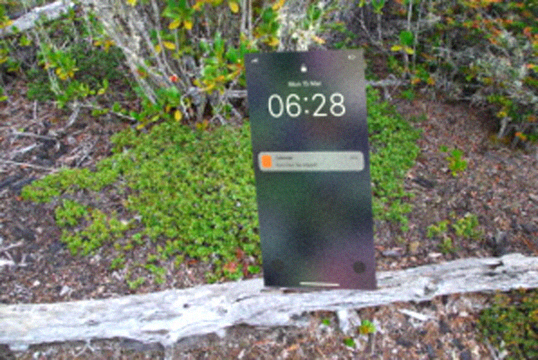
h=6 m=28
